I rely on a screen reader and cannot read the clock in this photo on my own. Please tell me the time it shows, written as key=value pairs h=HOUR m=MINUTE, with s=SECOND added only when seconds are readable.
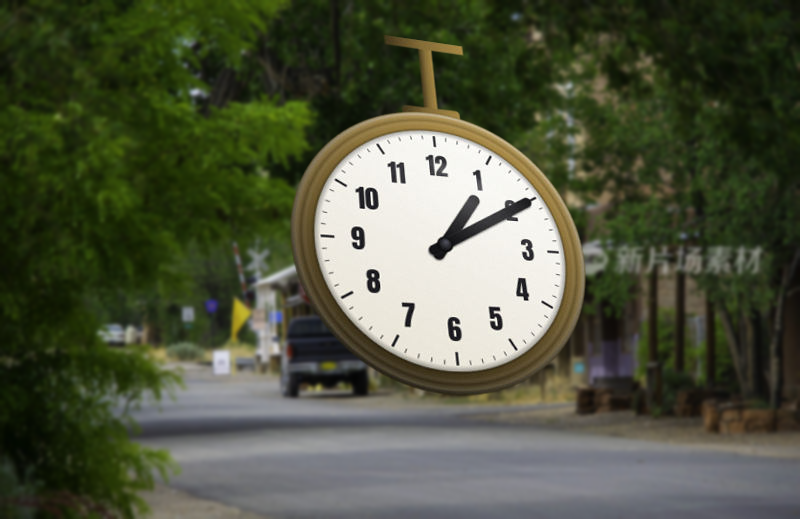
h=1 m=10
